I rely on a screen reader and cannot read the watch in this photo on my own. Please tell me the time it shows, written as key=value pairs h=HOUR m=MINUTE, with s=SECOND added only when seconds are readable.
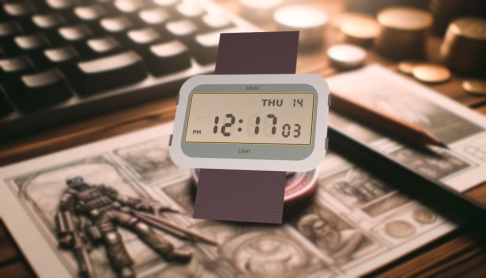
h=12 m=17 s=3
